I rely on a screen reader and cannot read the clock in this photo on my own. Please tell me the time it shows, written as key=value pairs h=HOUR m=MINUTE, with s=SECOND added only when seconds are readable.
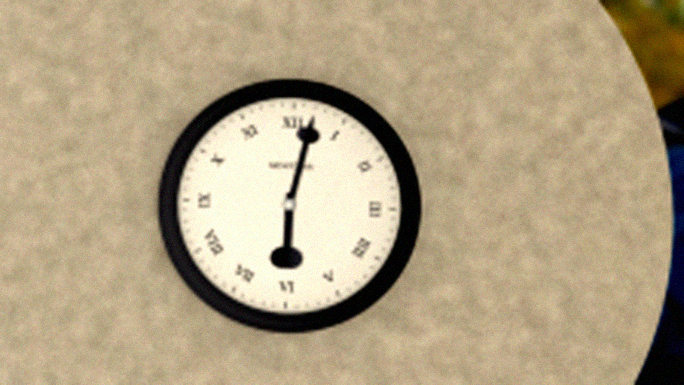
h=6 m=2
